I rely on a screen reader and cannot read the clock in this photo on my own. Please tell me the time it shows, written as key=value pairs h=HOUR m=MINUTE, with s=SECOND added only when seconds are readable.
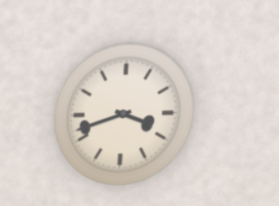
h=3 m=42
